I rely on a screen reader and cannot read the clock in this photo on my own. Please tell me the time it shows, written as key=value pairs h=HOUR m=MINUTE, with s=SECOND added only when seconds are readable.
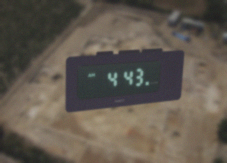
h=4 m=43
